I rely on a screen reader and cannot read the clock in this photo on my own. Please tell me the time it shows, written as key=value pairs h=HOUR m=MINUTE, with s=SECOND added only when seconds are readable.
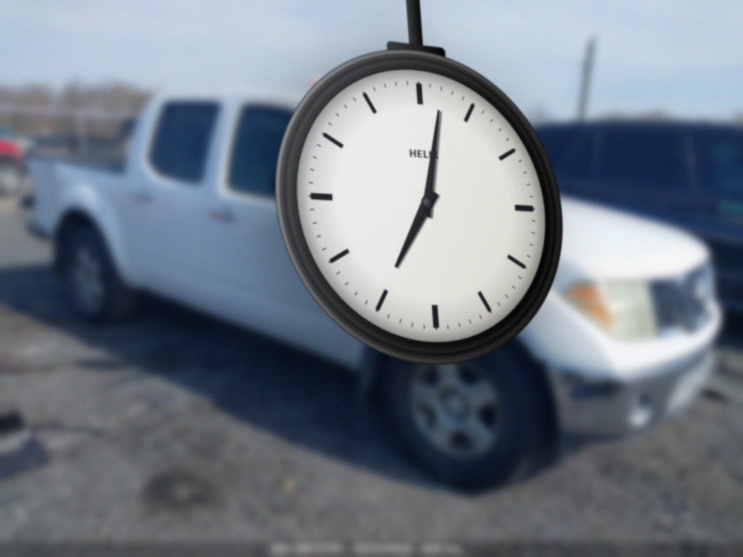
h=7 m=2
